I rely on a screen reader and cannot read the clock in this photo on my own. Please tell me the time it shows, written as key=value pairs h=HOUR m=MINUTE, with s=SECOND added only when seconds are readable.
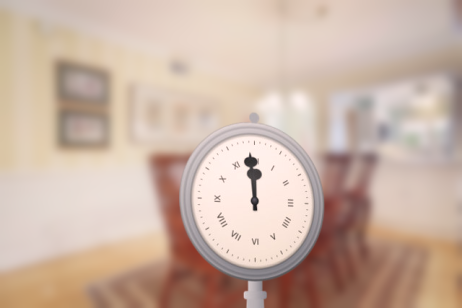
h=11 m=59
